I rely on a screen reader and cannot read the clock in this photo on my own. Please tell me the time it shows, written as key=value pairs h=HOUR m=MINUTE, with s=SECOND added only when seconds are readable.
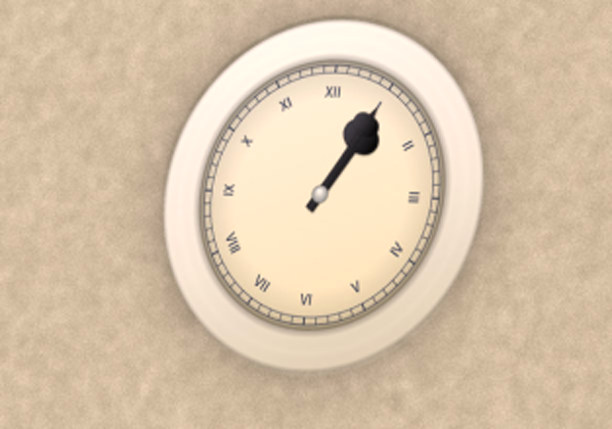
h=1 m=5
